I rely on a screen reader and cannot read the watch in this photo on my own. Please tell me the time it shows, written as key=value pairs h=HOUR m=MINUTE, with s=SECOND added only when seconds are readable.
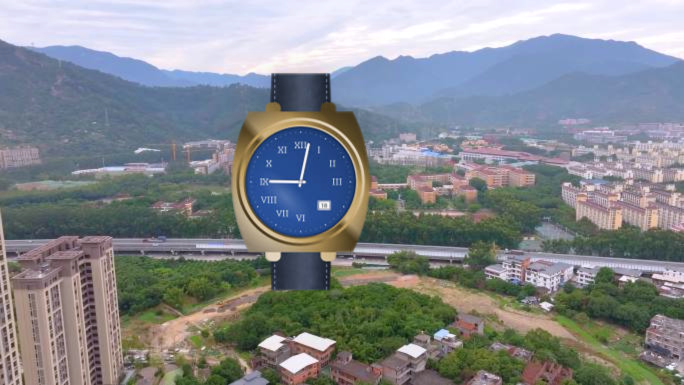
h=9 m=2
